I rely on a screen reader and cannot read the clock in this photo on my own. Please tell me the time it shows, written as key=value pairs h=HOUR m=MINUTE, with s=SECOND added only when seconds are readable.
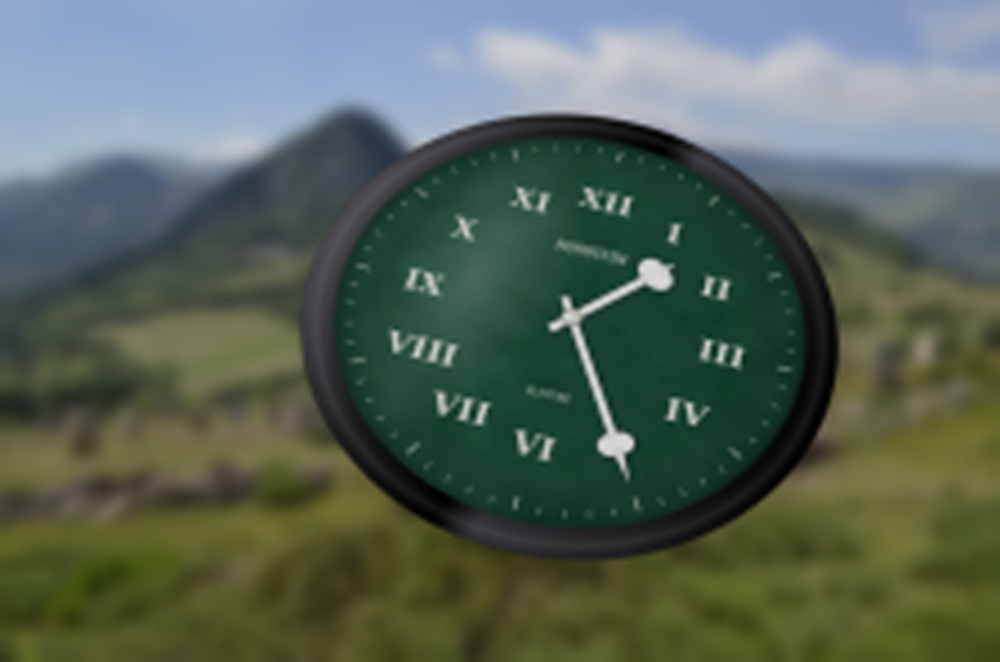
h=1 m=25
